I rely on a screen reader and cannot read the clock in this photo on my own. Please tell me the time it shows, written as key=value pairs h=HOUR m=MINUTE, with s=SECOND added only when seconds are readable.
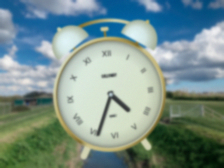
h=4 m=34
